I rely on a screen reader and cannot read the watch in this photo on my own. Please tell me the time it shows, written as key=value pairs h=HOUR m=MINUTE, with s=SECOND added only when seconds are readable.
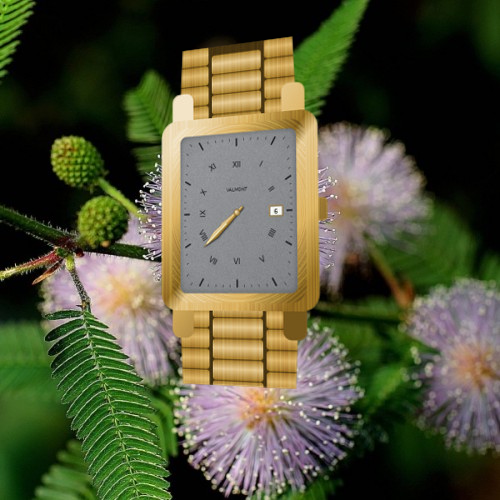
h=7 m=38
